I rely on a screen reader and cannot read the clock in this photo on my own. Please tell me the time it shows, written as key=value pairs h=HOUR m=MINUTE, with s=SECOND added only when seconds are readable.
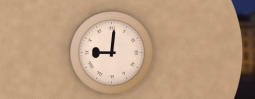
h=9 m=1
